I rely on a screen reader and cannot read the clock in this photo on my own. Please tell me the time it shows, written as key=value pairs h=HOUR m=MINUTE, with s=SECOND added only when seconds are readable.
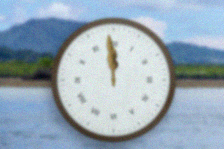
h=11 m=59
